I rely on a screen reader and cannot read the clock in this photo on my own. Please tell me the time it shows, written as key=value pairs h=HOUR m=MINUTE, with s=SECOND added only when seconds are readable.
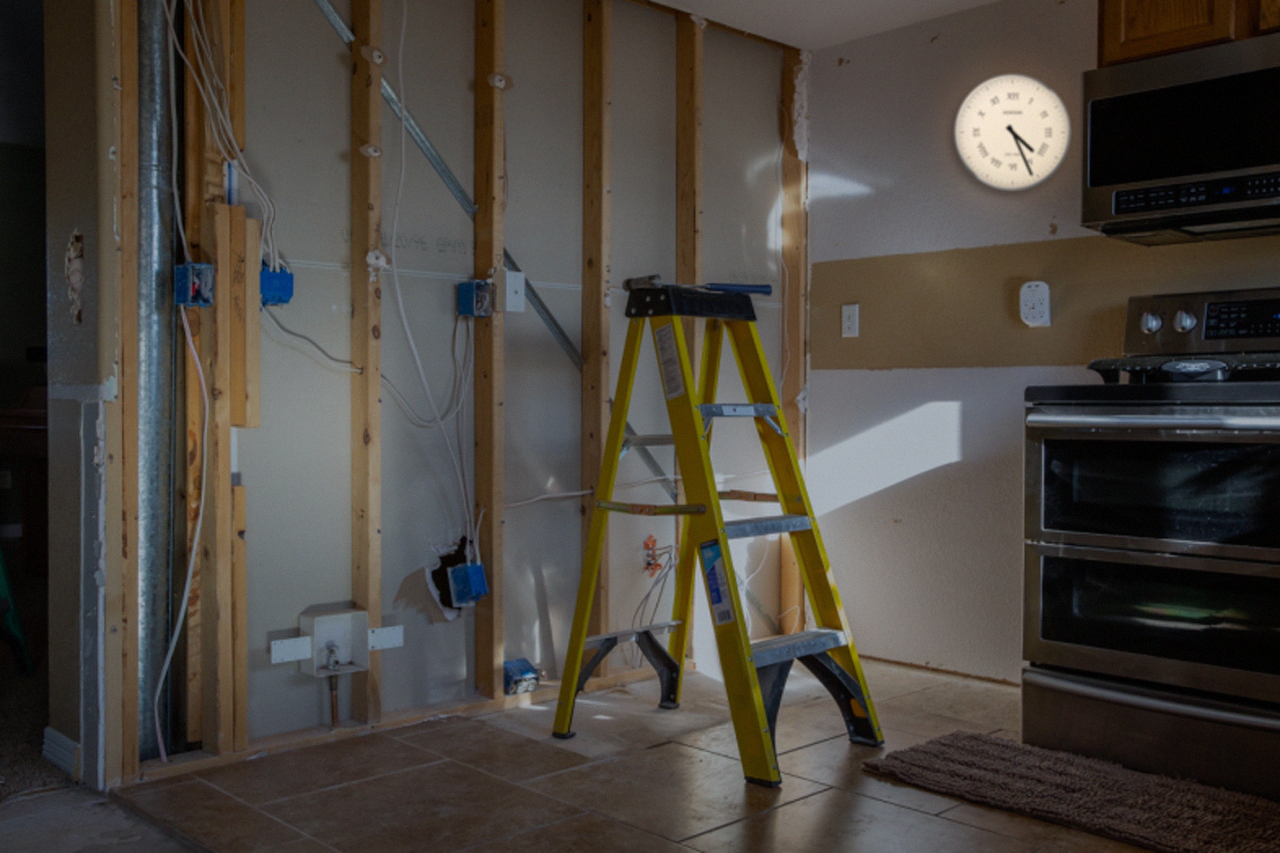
h=4 m=26
